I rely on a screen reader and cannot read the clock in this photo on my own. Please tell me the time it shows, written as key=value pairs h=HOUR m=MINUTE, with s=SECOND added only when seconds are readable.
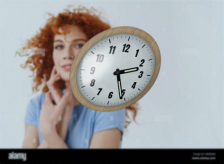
h=2 m=26
